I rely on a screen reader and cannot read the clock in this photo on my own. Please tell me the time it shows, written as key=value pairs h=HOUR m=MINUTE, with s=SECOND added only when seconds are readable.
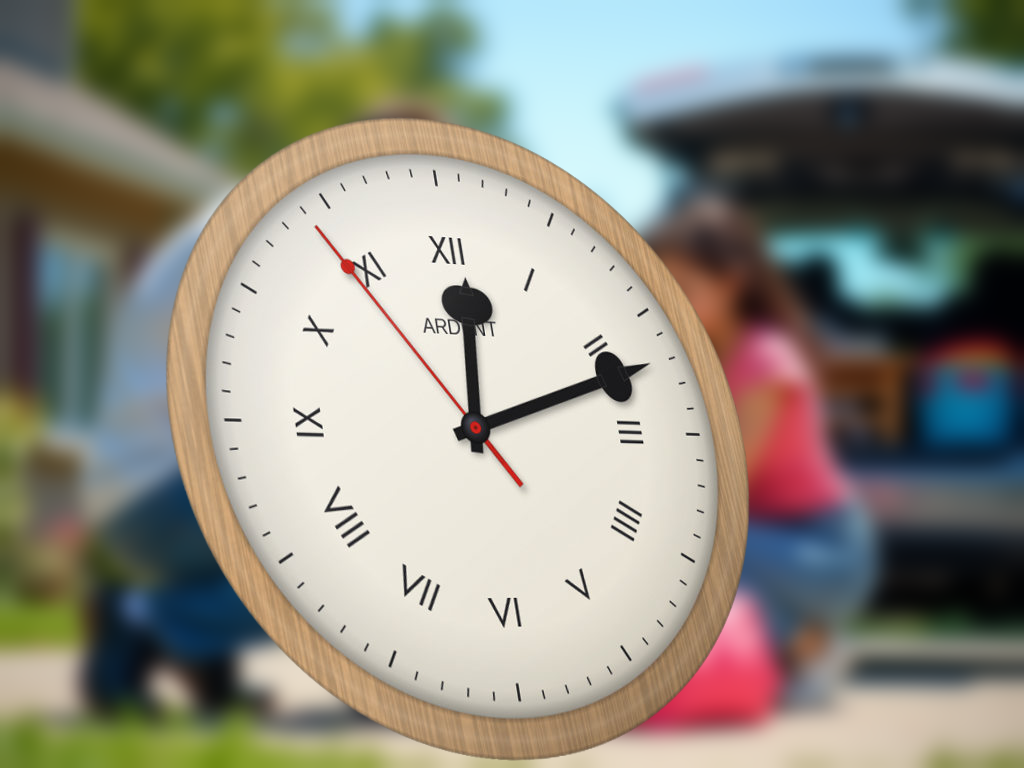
h=12 m=11 s=54
